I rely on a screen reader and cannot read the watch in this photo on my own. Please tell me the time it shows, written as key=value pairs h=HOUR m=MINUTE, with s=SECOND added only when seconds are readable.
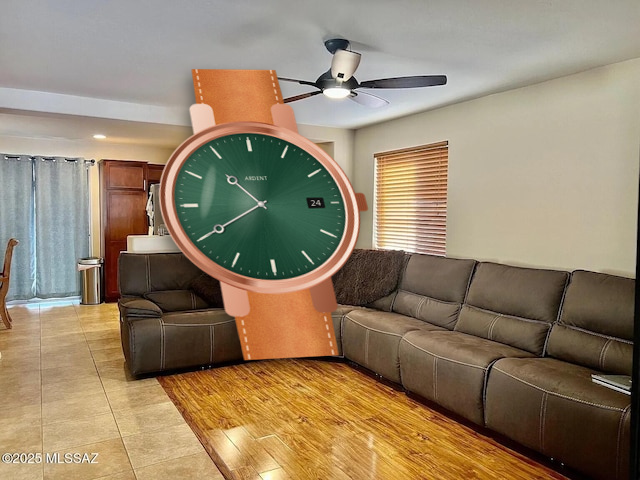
h=10 m=40
